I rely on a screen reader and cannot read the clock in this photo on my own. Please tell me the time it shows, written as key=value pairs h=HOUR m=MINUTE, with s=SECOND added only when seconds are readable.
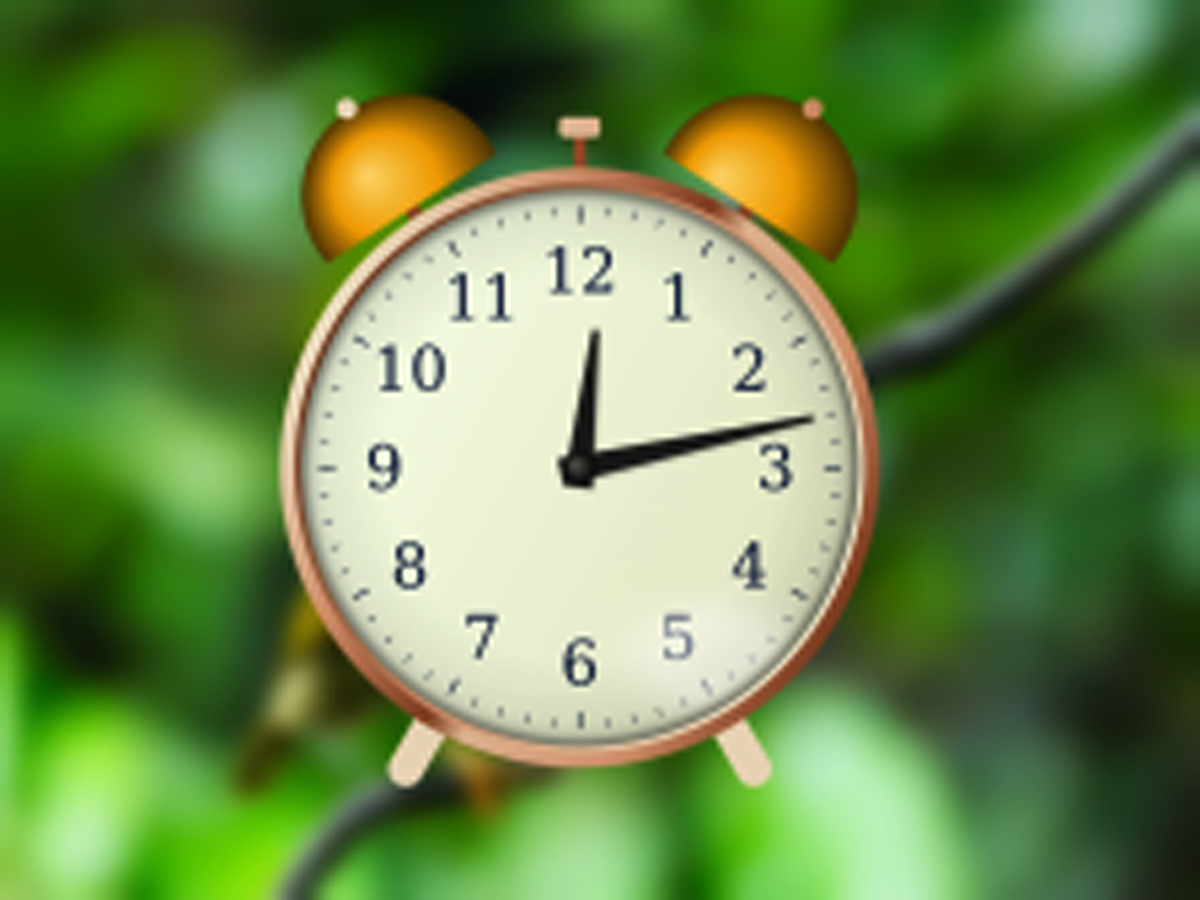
h=12 m=13
